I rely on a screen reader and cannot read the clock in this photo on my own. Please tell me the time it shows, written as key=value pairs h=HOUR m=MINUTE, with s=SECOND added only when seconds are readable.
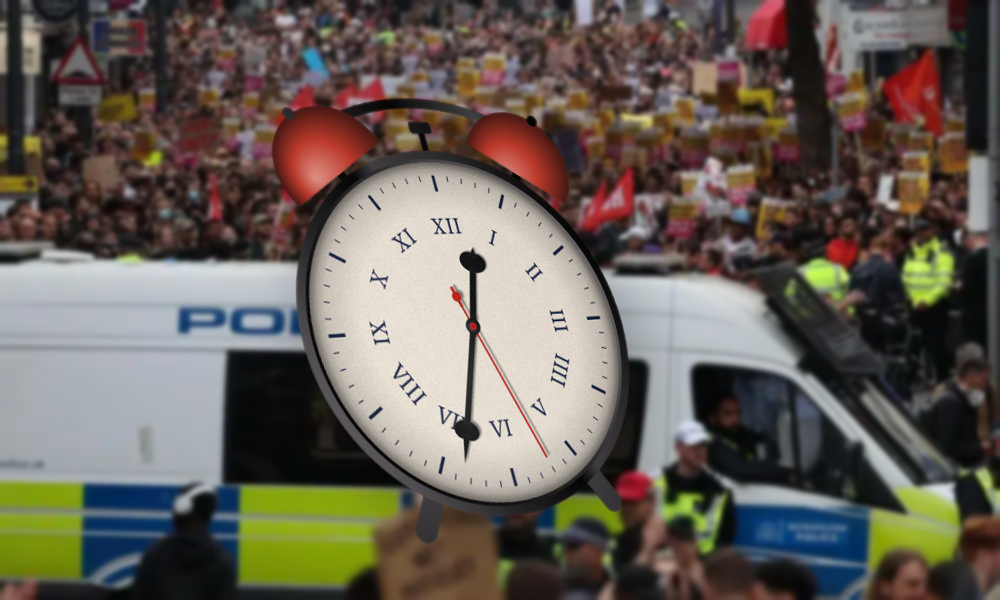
h=12 m=33 s=27
